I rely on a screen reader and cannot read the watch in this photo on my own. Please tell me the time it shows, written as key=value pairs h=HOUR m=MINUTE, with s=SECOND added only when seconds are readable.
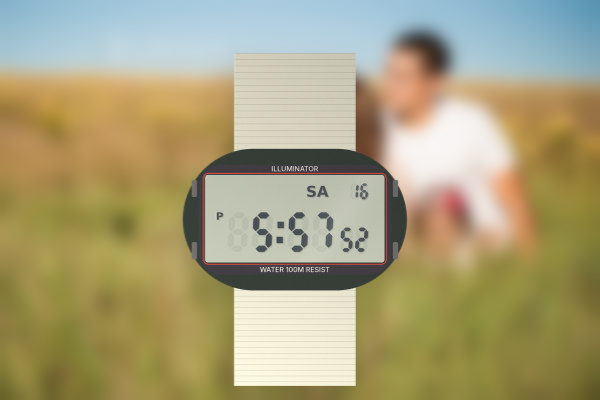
h=5 m=57 s=52
